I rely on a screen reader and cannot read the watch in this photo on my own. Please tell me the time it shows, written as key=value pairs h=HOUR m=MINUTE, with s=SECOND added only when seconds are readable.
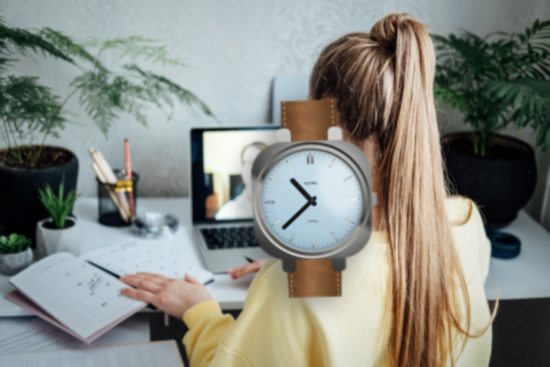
h=10 m=38
